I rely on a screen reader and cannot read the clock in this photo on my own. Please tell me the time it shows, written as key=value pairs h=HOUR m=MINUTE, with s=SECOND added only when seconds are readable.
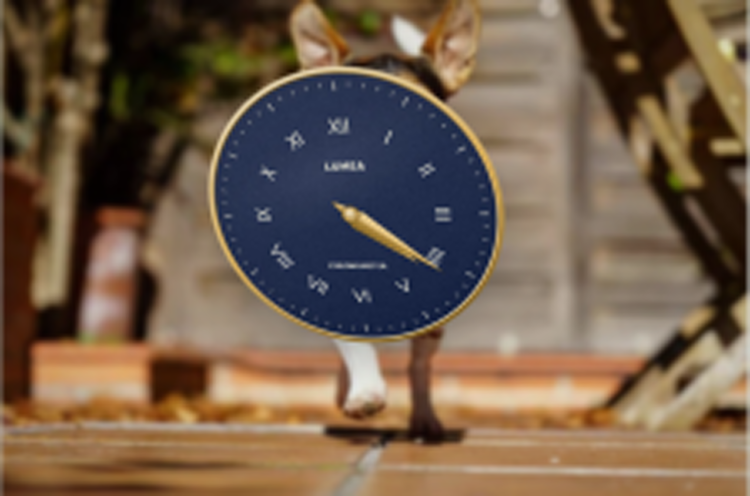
h=4 m=21
